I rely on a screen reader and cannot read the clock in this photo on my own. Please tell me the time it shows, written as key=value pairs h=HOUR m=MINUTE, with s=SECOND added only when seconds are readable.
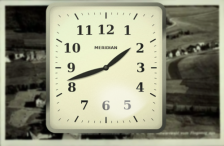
h=1 m=42
